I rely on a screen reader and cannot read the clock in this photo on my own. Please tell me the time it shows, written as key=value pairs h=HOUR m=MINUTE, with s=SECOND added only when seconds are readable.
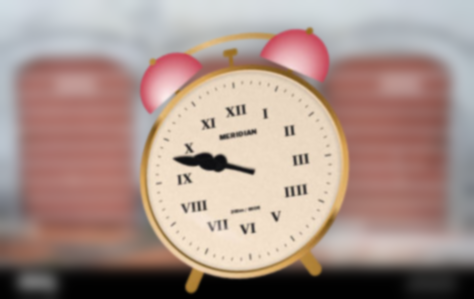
h=9 m=48
